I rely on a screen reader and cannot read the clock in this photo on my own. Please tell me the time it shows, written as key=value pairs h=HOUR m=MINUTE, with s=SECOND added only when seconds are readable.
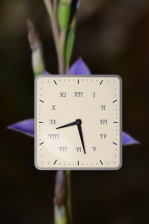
h=8 m=28
